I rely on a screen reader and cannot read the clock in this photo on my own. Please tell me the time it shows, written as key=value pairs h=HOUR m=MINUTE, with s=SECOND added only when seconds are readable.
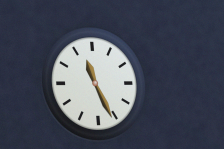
h=11 m=26
